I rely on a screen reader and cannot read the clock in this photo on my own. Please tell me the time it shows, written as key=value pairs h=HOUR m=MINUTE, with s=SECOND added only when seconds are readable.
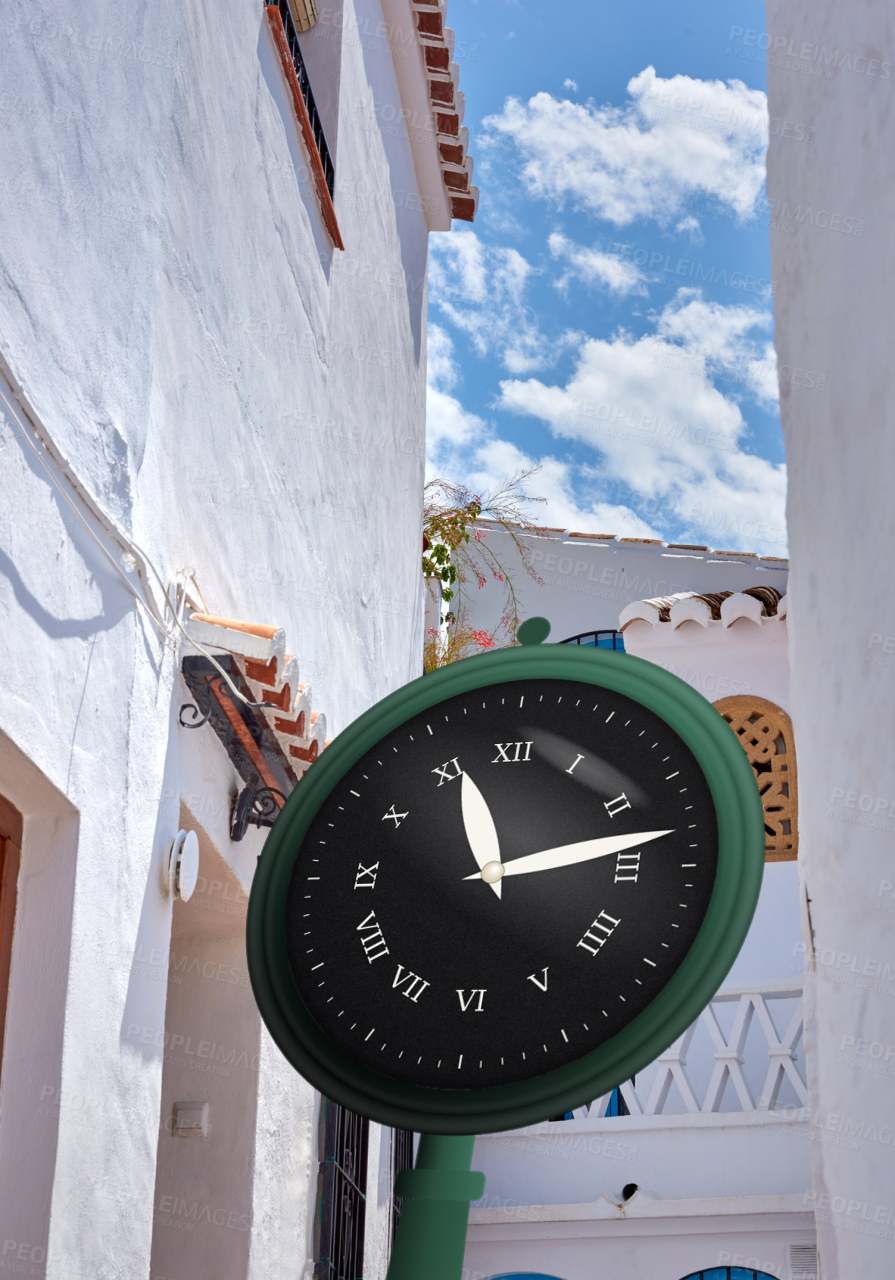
h=11 m=13
